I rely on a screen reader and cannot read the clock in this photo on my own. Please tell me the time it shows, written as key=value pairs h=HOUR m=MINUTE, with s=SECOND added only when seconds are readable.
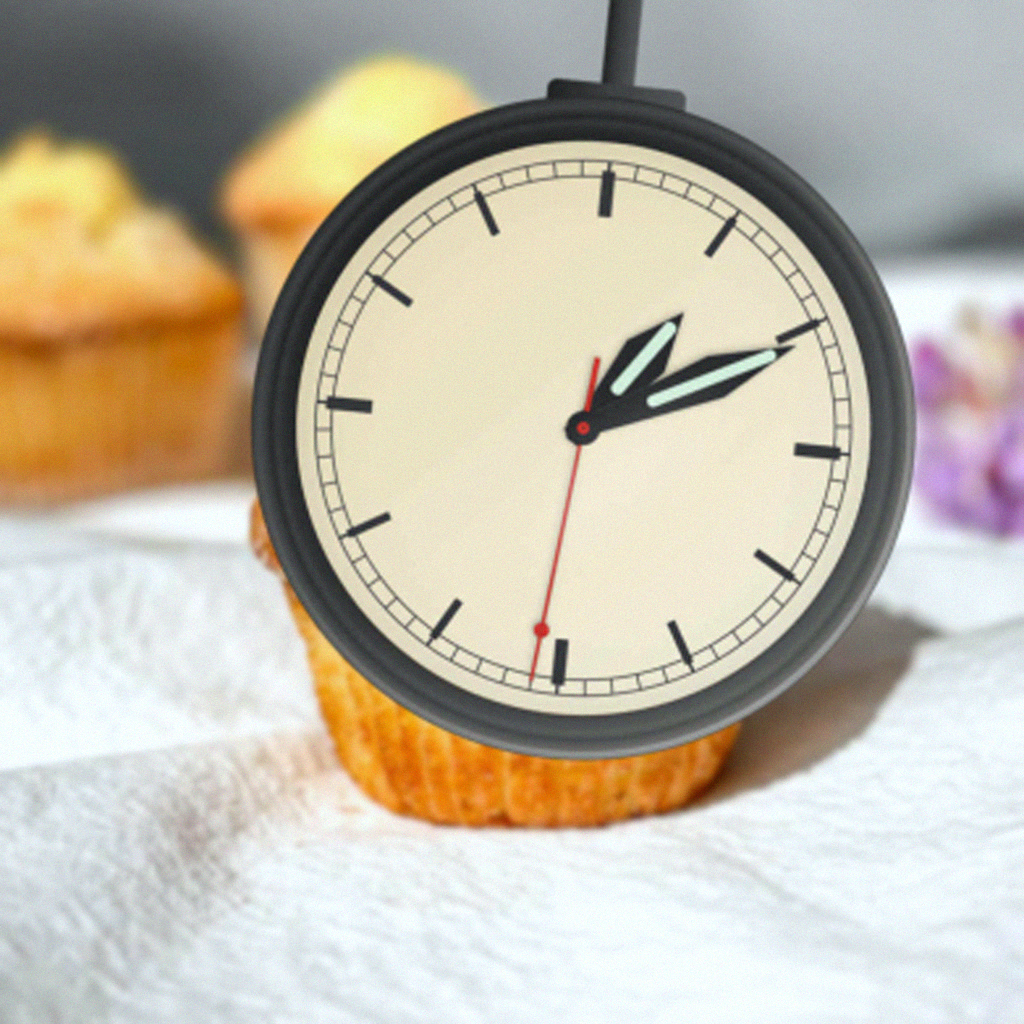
h=1 m=10 s=31
